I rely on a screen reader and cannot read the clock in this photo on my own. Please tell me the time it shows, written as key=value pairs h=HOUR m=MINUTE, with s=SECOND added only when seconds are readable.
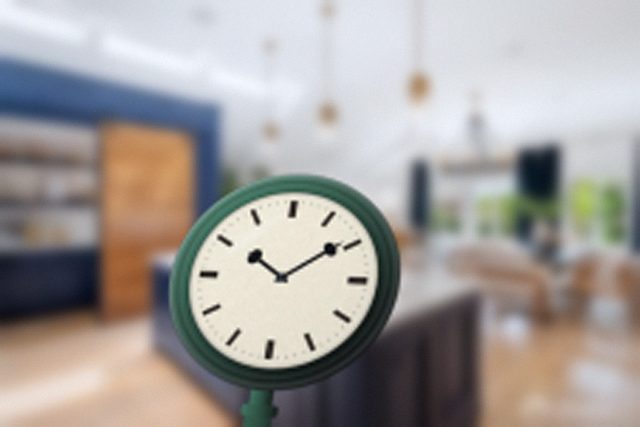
h=10 m=9
